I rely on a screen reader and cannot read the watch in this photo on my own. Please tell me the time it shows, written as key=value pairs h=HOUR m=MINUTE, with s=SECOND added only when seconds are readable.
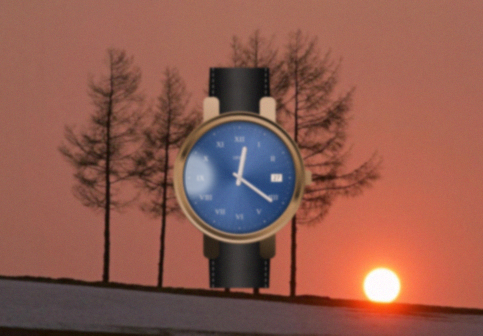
h=12 m=21
